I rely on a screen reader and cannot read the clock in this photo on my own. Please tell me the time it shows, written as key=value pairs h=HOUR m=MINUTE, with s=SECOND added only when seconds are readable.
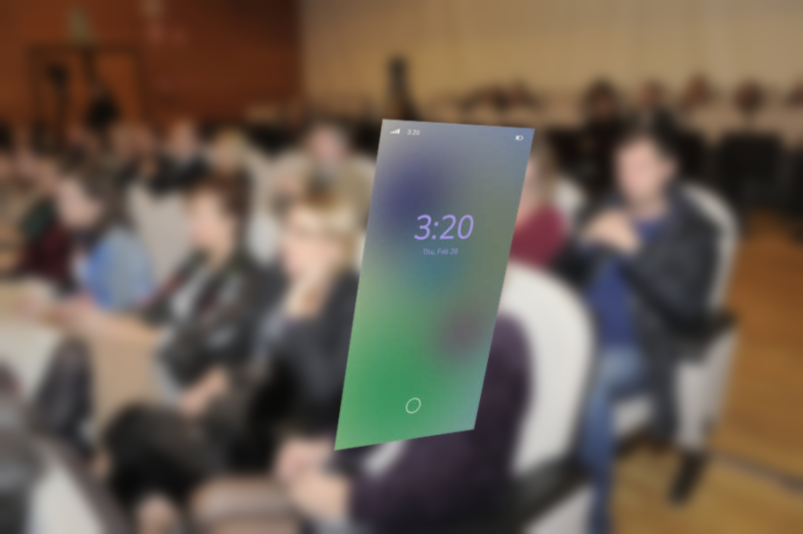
h=3 m=20
